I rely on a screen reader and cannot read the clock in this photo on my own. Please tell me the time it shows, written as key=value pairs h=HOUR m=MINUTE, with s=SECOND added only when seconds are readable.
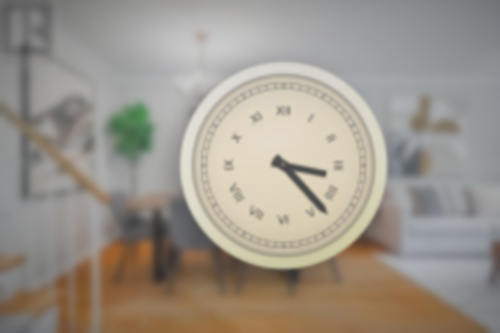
h=3 m=23
